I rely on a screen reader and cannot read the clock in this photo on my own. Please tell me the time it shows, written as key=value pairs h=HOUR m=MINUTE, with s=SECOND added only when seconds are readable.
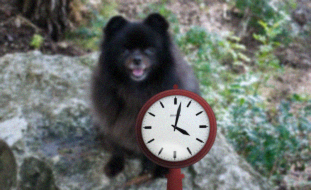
h=4 m=2
